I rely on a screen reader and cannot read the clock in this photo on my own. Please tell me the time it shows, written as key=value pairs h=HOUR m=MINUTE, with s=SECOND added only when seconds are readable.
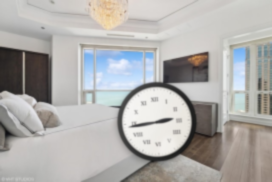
h=2 m=44
